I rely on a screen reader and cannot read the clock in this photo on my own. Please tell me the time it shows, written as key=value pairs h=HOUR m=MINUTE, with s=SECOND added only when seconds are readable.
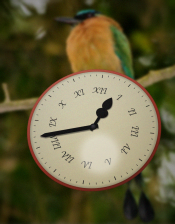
h=12 m=42
